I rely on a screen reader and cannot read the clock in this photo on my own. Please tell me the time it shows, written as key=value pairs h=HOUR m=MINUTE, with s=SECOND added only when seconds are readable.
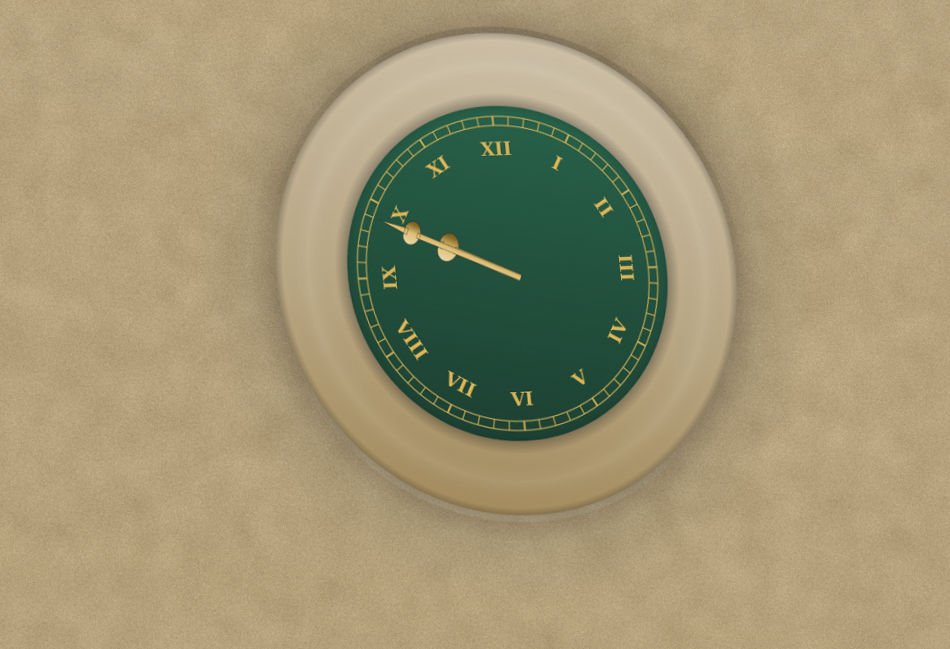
h=9 m=49
